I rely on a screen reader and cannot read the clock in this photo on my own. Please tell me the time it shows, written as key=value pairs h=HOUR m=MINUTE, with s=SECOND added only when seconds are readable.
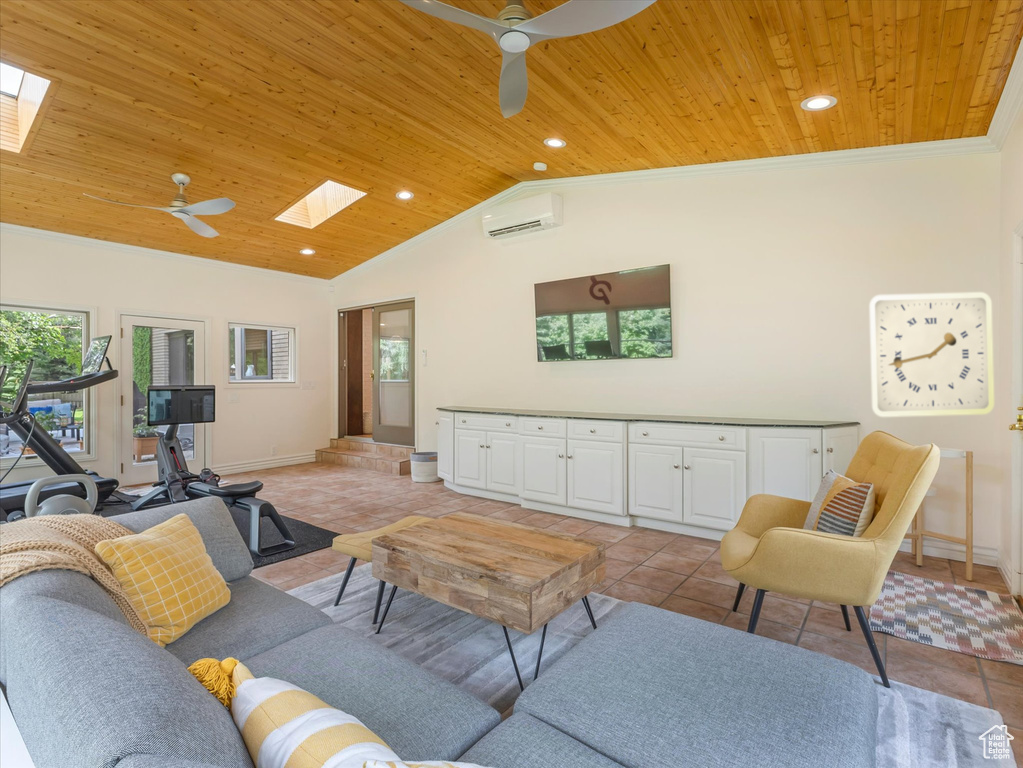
h=1 m=43
